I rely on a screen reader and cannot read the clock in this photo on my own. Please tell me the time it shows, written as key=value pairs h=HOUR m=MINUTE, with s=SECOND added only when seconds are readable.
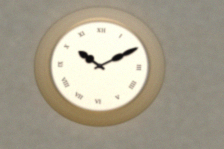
h=10 m=10
